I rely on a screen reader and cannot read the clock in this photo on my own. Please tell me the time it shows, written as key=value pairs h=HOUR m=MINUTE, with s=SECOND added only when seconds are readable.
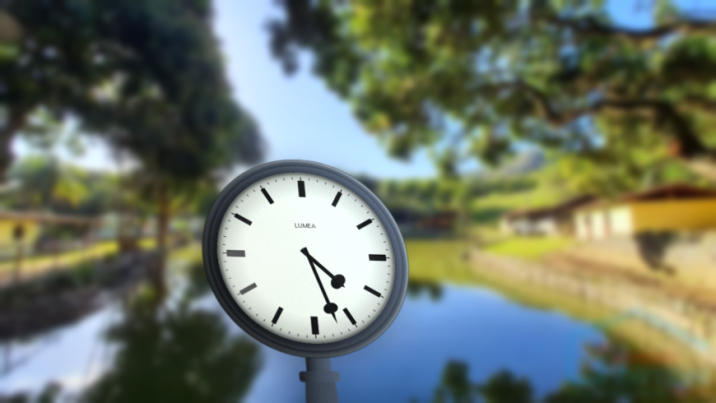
h=4 m=27
